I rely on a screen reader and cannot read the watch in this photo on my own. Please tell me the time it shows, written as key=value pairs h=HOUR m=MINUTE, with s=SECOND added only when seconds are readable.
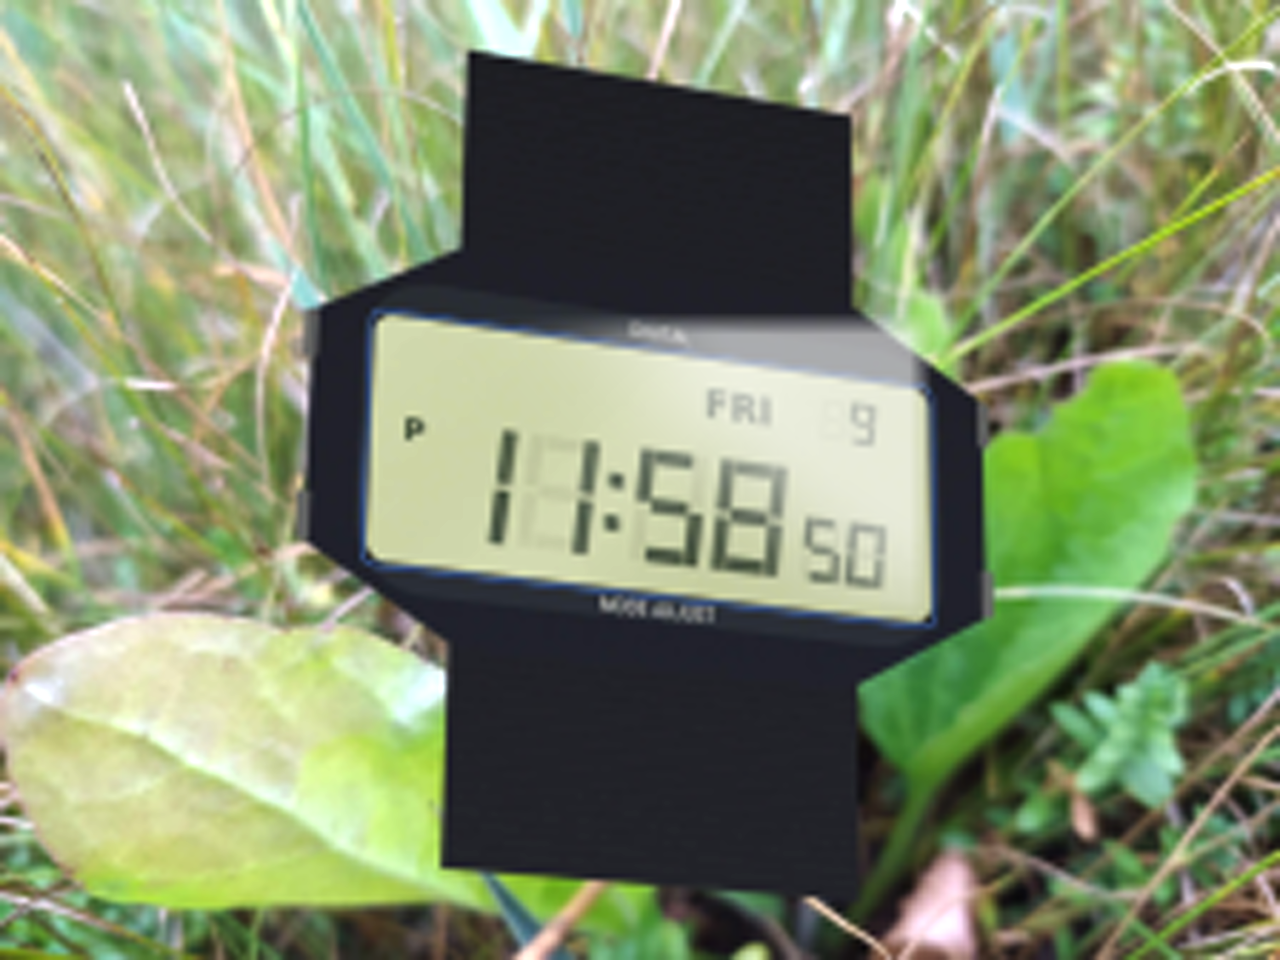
h=11 m=58 s=50
